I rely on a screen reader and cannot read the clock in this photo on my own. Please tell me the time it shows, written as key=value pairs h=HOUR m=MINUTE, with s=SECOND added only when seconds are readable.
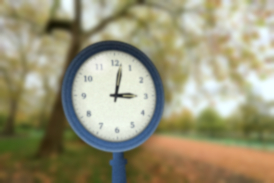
h=3 m=2
